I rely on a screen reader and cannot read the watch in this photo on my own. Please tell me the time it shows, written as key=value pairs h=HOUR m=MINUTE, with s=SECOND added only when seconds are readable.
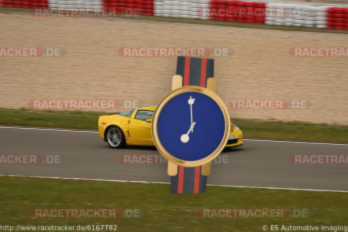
h=6 m=59
